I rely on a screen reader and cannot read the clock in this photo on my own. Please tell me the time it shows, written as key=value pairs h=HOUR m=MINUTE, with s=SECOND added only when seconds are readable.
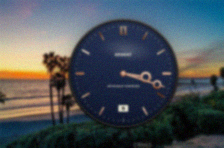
h=3 m=18
